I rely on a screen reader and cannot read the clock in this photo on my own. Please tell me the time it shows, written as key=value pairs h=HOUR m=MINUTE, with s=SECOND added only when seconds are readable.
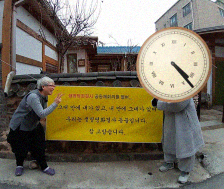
h=4 m=23
